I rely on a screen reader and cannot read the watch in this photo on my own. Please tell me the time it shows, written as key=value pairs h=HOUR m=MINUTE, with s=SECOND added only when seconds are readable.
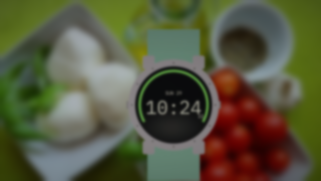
h=10 m=24
